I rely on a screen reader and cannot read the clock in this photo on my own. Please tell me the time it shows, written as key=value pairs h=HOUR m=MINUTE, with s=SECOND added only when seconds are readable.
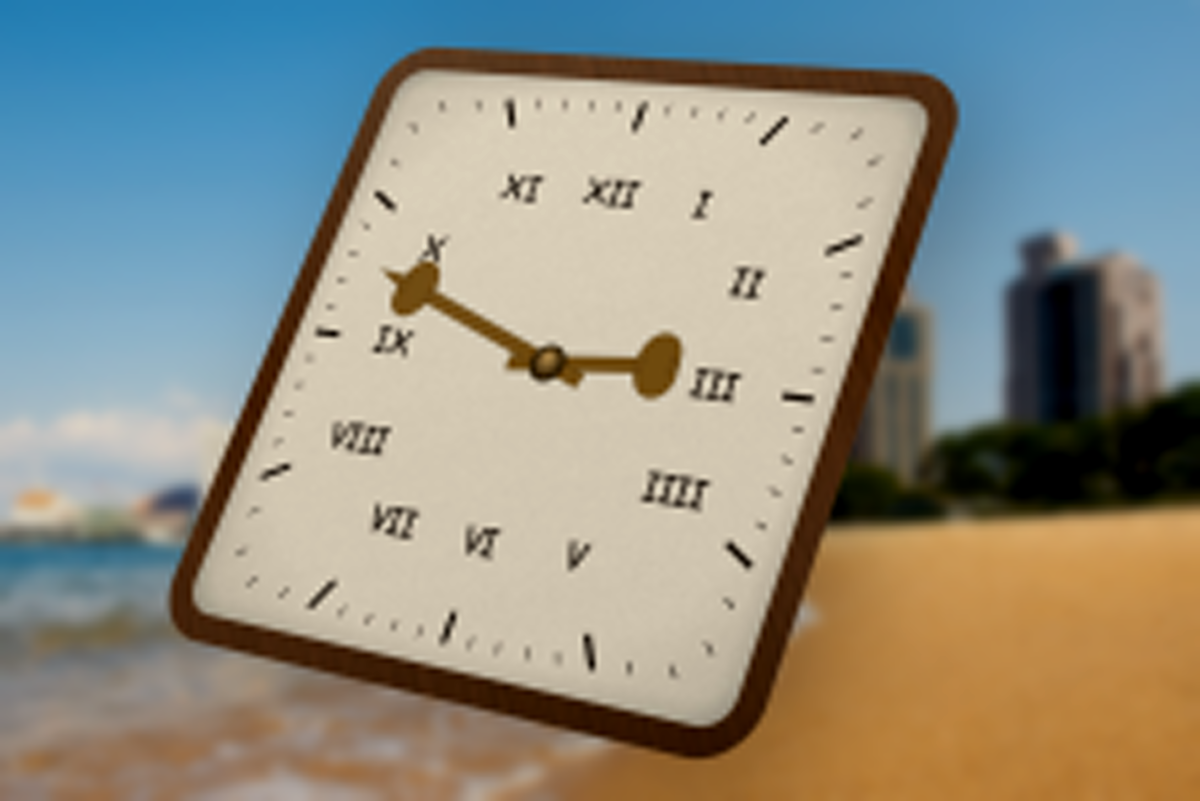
h=2 m=48
